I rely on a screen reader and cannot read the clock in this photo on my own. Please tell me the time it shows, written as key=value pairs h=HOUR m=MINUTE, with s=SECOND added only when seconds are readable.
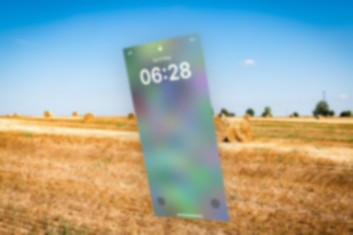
h=6 m=28
